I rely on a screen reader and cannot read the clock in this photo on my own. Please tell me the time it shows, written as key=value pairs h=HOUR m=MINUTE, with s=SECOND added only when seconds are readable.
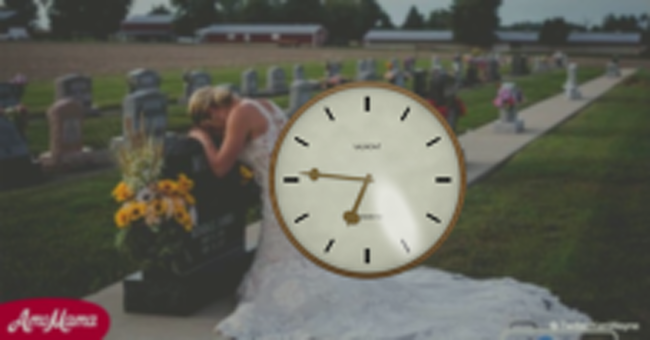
h=6 m=46
